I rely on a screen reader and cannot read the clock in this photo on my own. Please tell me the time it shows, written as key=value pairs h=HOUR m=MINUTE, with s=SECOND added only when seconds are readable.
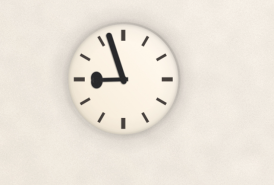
h=8 m=57
